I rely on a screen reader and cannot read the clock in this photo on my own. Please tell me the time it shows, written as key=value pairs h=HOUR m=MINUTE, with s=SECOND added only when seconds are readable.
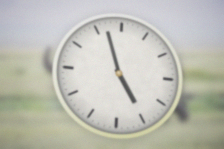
h=4 m=57
